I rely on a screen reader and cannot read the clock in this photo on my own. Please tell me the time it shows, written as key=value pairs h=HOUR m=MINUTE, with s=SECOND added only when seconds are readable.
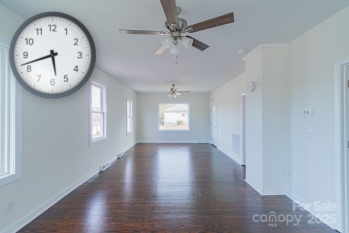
h=5 m=42
